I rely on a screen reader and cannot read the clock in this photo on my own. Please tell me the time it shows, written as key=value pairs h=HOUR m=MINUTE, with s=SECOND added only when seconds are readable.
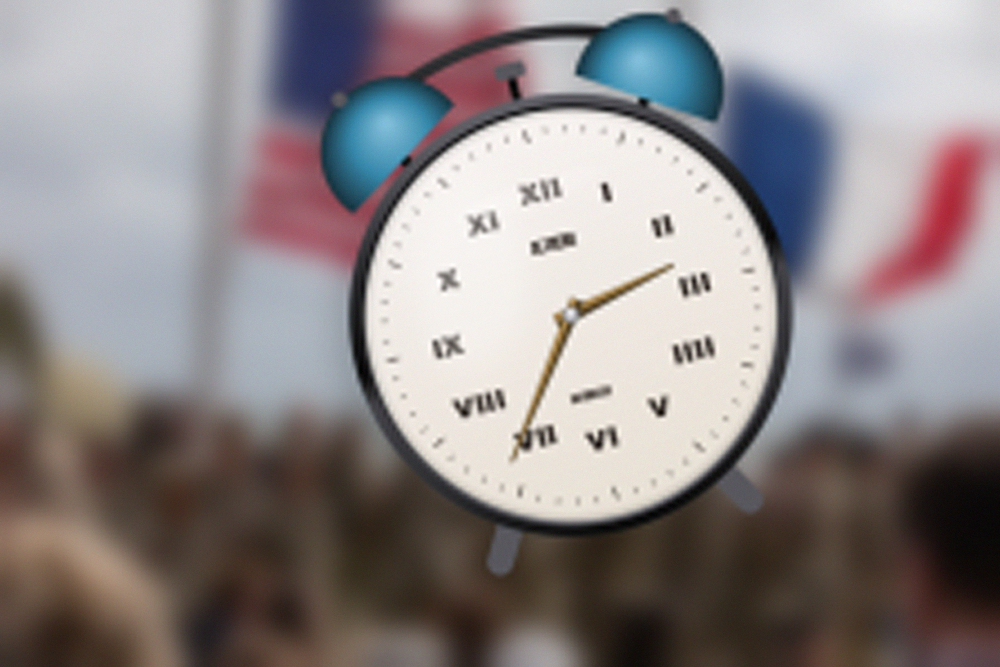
h=2 m=36
